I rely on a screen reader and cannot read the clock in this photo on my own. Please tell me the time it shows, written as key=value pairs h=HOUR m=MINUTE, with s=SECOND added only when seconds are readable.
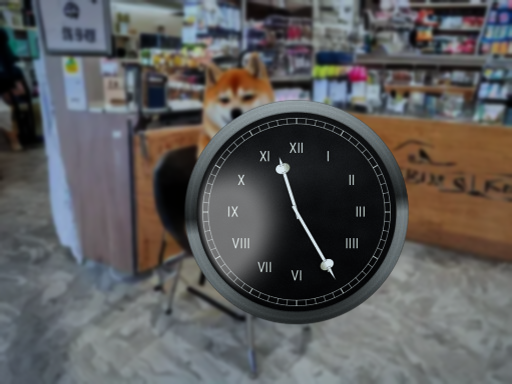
h=11 m=25
